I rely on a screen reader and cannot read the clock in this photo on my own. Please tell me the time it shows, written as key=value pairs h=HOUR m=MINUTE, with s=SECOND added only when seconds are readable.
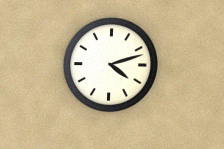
h=4 m=12
